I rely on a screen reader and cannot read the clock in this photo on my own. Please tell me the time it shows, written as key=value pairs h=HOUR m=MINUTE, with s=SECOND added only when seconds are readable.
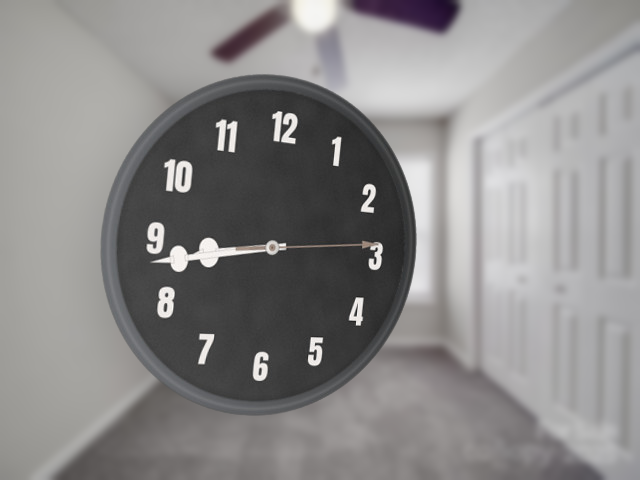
h=8 m=43 s=14
